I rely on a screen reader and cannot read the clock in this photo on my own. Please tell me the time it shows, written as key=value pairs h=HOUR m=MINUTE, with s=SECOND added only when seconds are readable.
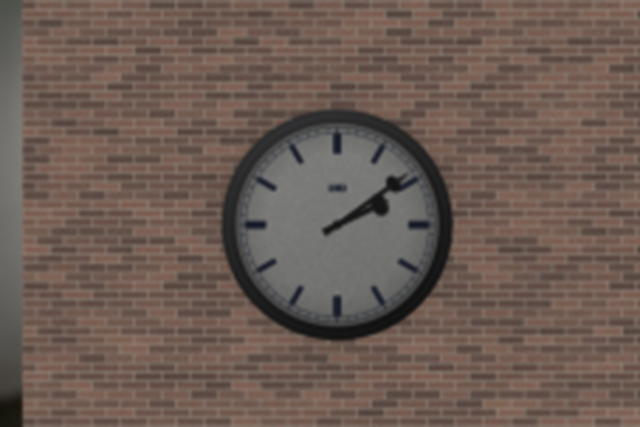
h=2 m=9
